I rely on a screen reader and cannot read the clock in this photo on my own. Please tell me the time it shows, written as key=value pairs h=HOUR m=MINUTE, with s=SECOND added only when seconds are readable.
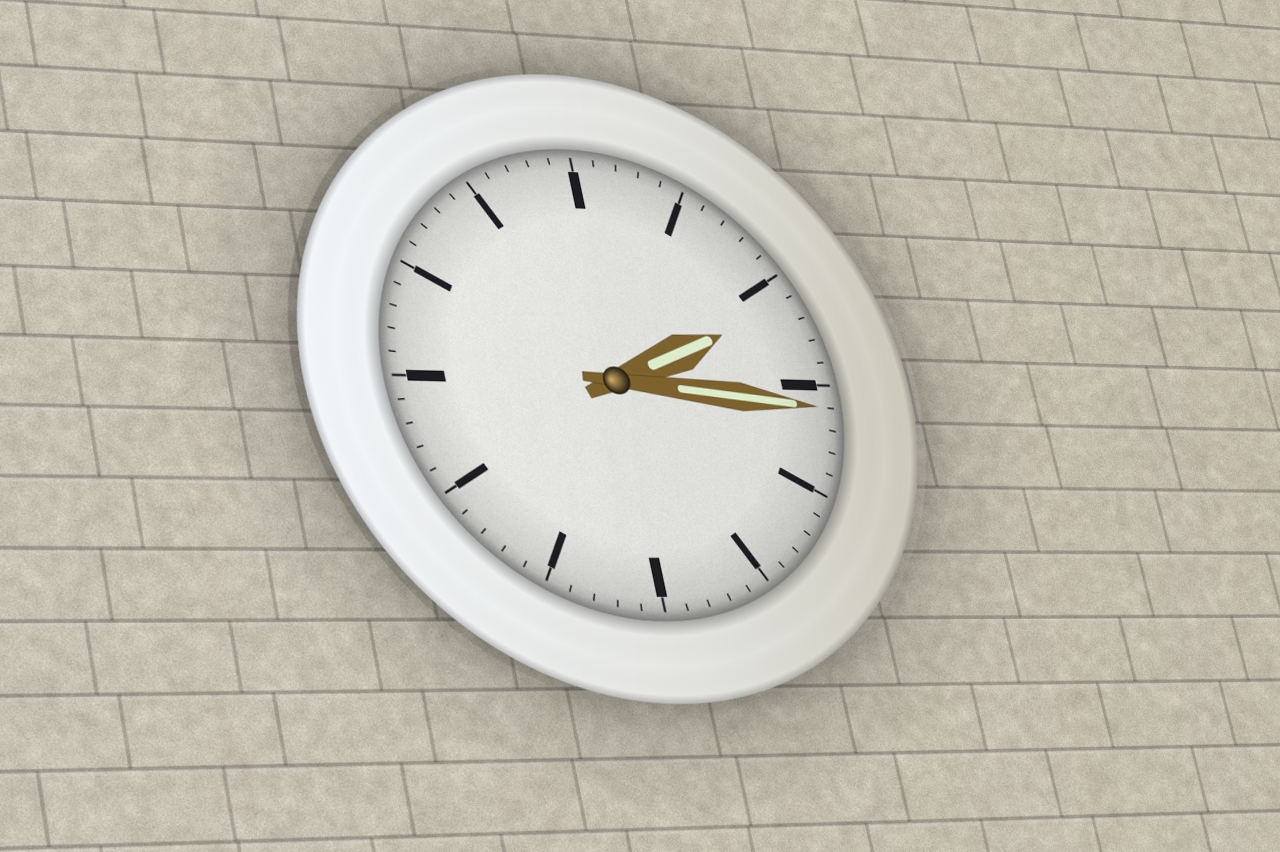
h=2 m=16
